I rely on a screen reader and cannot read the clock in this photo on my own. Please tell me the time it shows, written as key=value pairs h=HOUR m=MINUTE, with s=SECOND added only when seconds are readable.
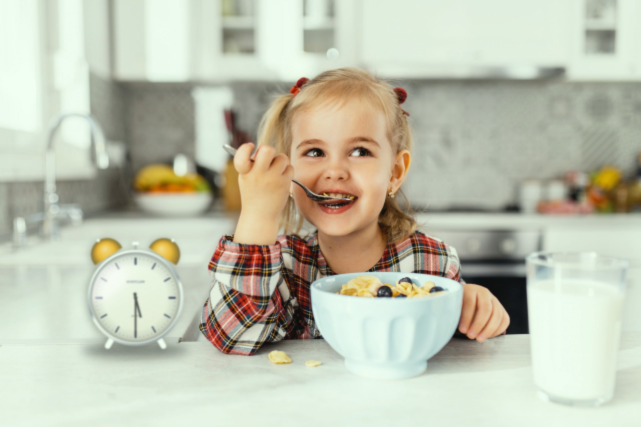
h=5 m=30
